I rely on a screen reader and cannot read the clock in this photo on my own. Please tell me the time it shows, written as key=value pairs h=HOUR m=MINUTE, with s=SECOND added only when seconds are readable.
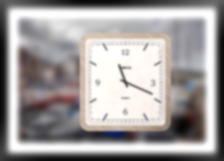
h=11 m=19
